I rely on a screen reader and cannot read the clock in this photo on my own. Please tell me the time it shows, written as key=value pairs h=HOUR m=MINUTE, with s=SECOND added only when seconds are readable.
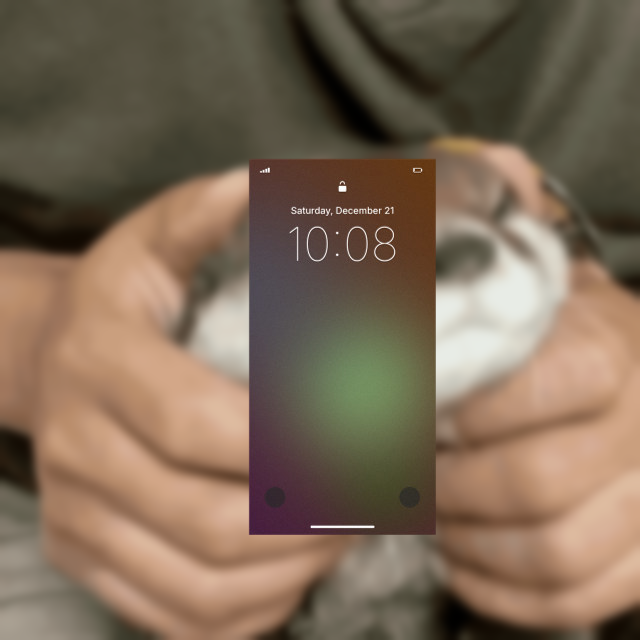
h=10 m=8
